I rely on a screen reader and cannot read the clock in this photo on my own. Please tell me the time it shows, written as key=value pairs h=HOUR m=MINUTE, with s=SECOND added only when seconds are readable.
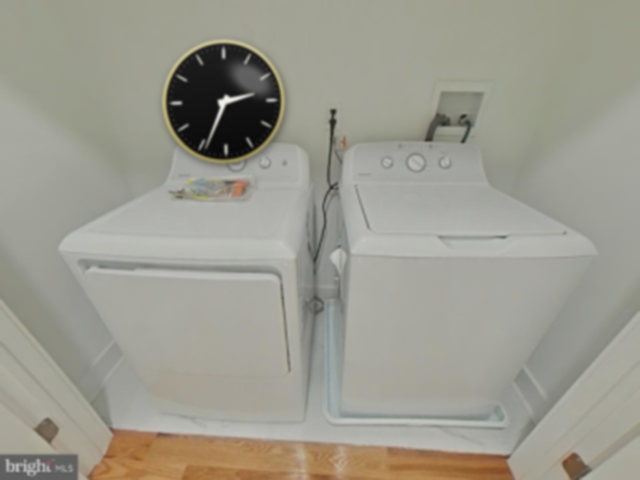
h=2 m=34
